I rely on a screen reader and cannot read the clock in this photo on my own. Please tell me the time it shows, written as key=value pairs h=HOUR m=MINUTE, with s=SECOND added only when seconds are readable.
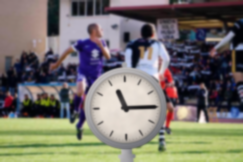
h=11 m=15
